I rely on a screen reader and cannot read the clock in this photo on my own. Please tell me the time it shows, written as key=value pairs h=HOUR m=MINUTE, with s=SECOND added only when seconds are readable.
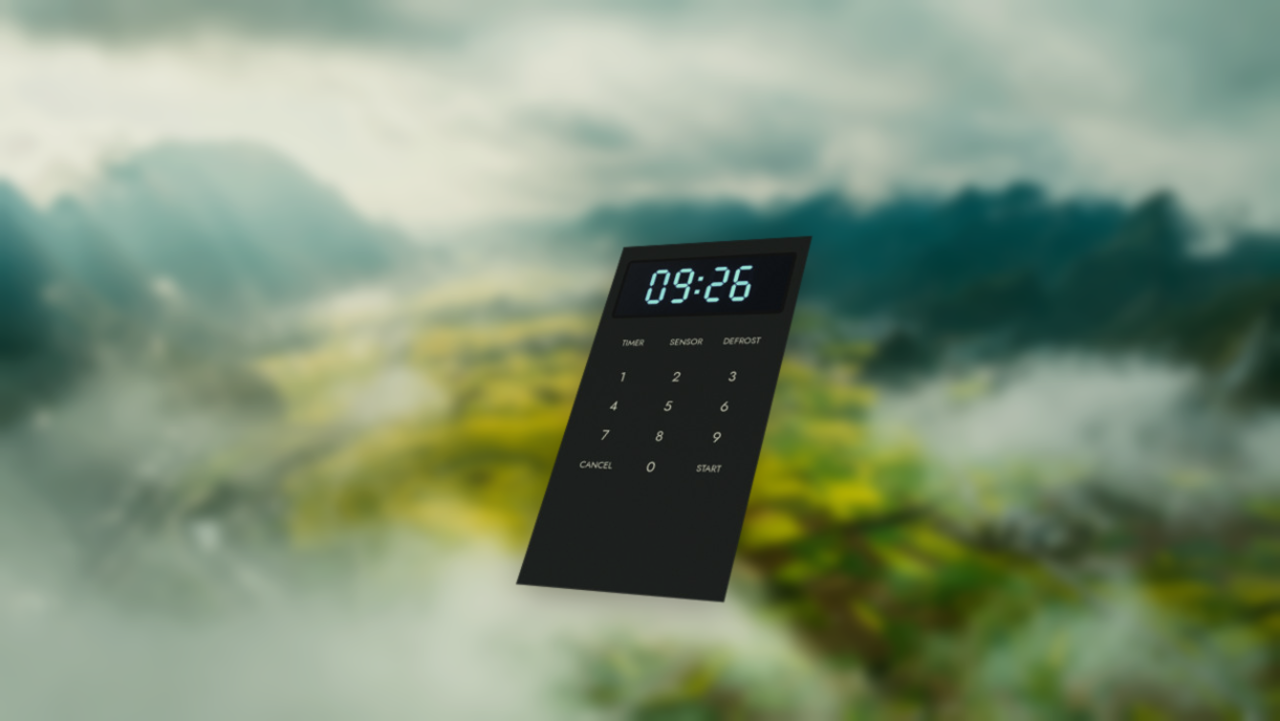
h=9 m=26
